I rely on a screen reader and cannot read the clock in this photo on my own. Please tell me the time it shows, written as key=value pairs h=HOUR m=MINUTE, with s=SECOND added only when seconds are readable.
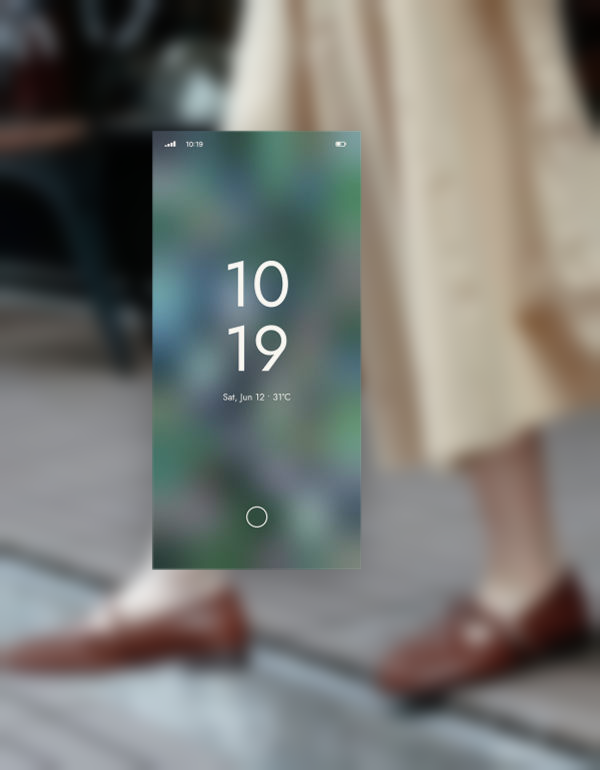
h=10 m=19
